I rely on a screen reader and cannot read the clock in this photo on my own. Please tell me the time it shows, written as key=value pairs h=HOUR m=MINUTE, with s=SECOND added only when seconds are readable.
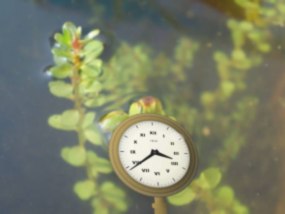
h=3 m=39
